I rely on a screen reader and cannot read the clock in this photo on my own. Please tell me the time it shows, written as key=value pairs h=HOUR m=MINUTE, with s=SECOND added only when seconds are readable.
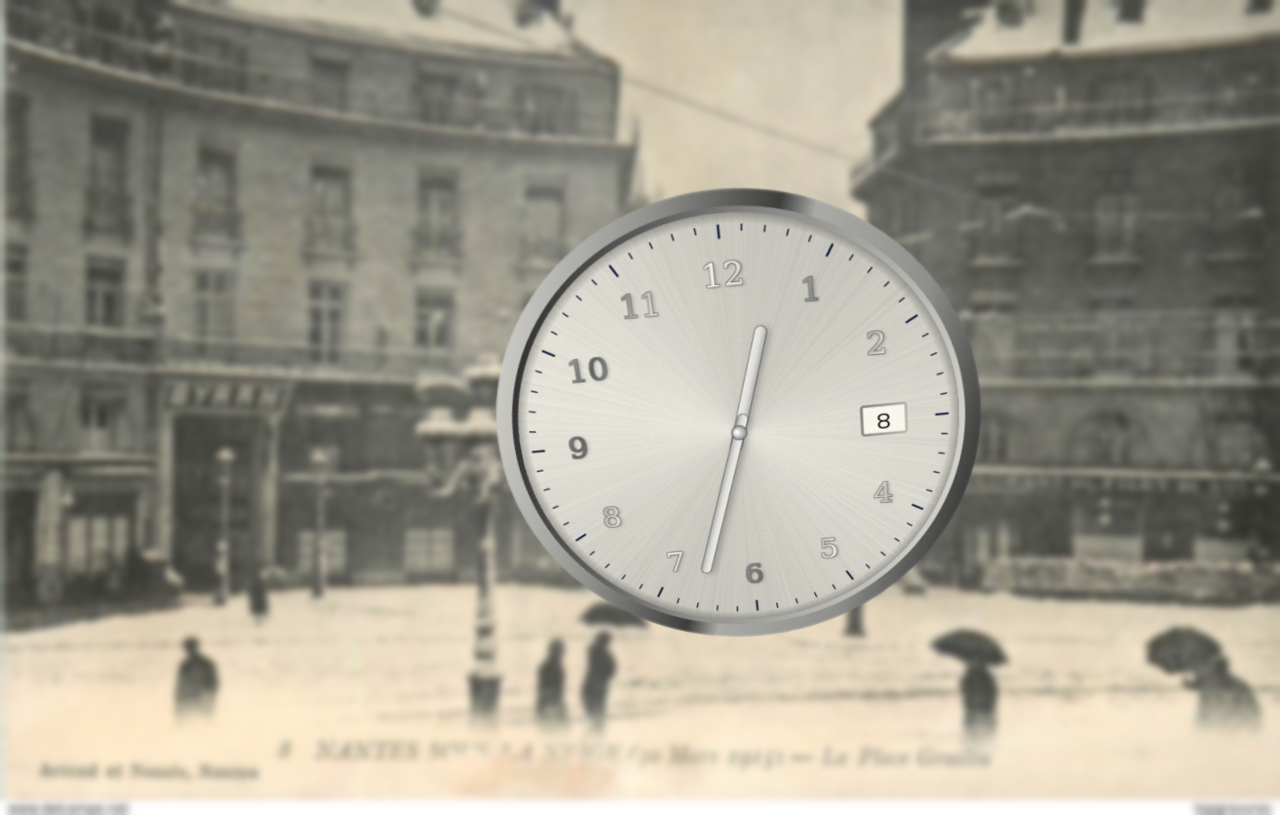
h=12 m=33
